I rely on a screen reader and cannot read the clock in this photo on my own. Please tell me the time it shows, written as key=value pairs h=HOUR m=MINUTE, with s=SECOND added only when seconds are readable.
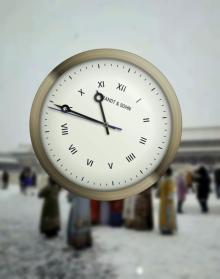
h=10 m=44 s=44
